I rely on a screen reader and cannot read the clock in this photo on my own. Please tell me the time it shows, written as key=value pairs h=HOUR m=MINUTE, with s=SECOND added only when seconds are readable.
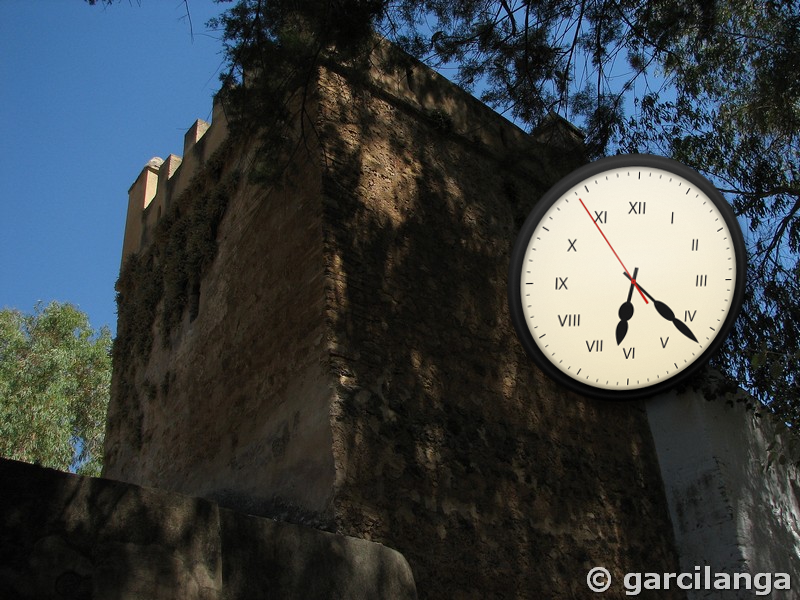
h=6 m=21 s=54
